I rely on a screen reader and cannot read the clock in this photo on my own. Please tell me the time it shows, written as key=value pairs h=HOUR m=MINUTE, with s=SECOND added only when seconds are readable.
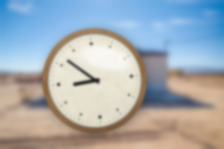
h=8 m=52
